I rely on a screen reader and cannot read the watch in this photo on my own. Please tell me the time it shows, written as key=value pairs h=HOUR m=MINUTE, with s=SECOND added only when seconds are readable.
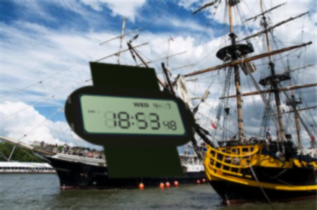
h=18 m=53 s=48
